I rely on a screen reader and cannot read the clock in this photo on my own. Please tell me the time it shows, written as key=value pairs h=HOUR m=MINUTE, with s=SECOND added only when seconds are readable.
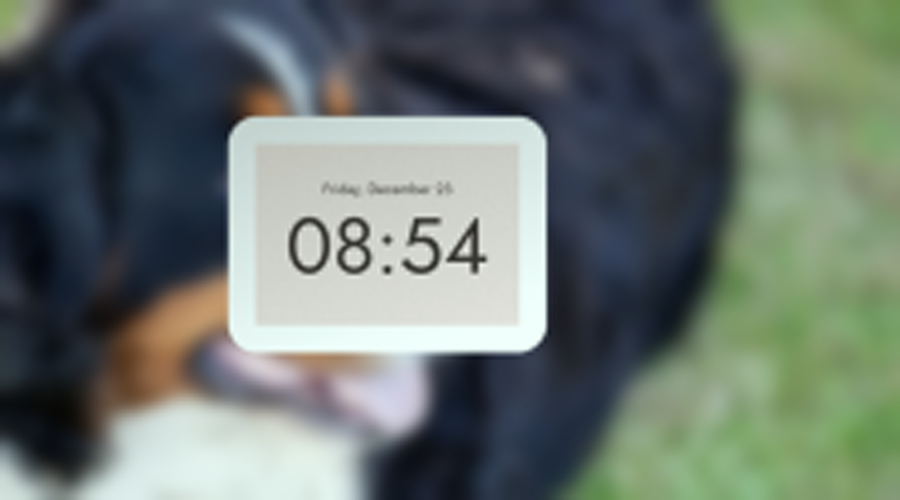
h=8 m=54
